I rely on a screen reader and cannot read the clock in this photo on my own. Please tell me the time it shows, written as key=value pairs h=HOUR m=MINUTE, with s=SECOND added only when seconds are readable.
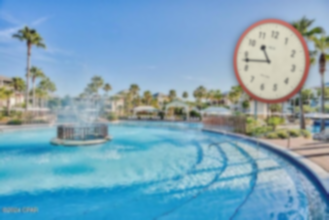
h=10 m=43
